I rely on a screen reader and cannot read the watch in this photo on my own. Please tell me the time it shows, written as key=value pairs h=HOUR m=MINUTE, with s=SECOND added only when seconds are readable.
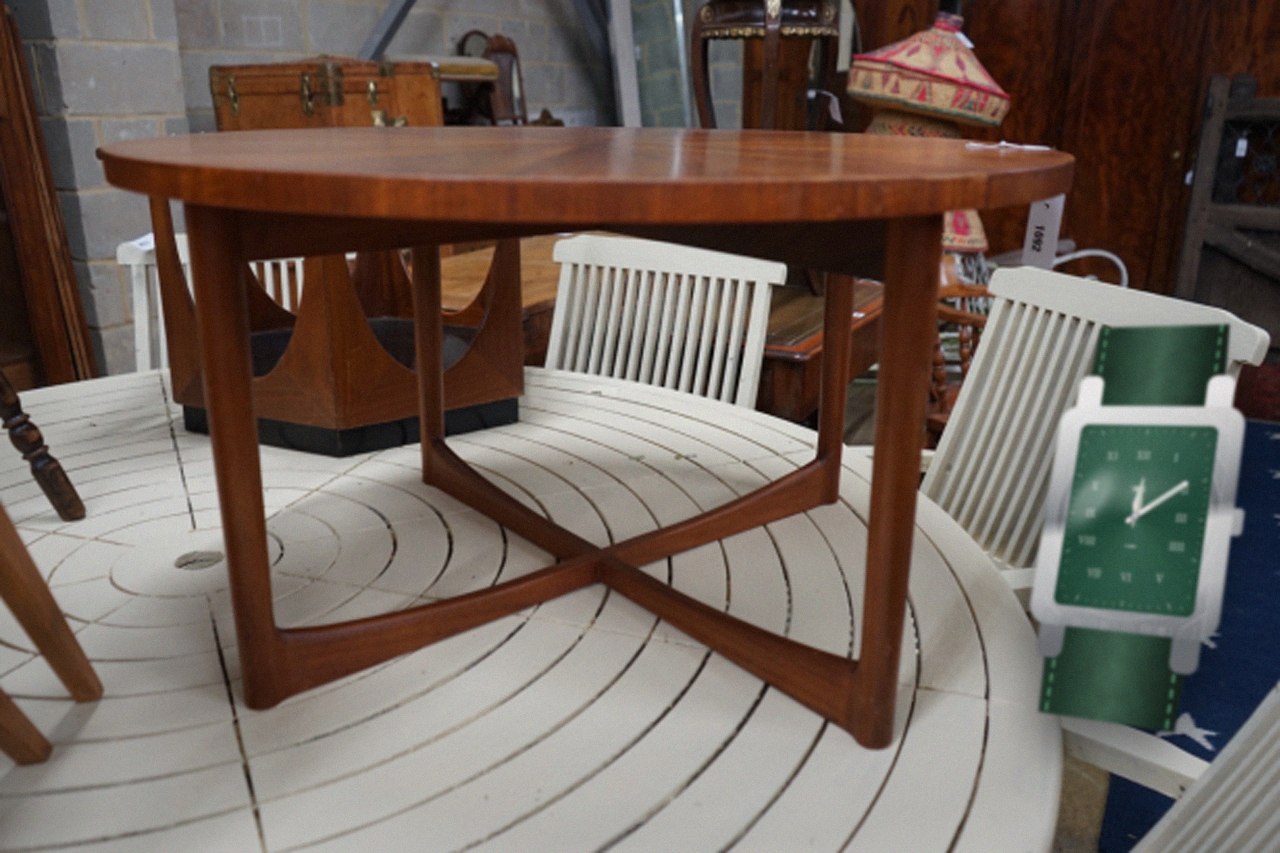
h=12 m=9
